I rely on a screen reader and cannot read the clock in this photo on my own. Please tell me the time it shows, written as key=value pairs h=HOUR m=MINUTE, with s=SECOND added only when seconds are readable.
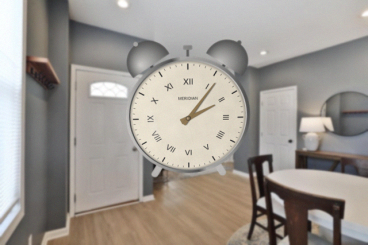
h=2 m=6
